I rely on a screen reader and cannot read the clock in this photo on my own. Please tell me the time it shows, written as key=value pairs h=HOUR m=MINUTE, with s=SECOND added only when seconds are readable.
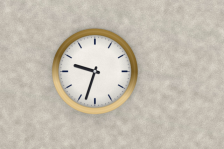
h=9 m=33
